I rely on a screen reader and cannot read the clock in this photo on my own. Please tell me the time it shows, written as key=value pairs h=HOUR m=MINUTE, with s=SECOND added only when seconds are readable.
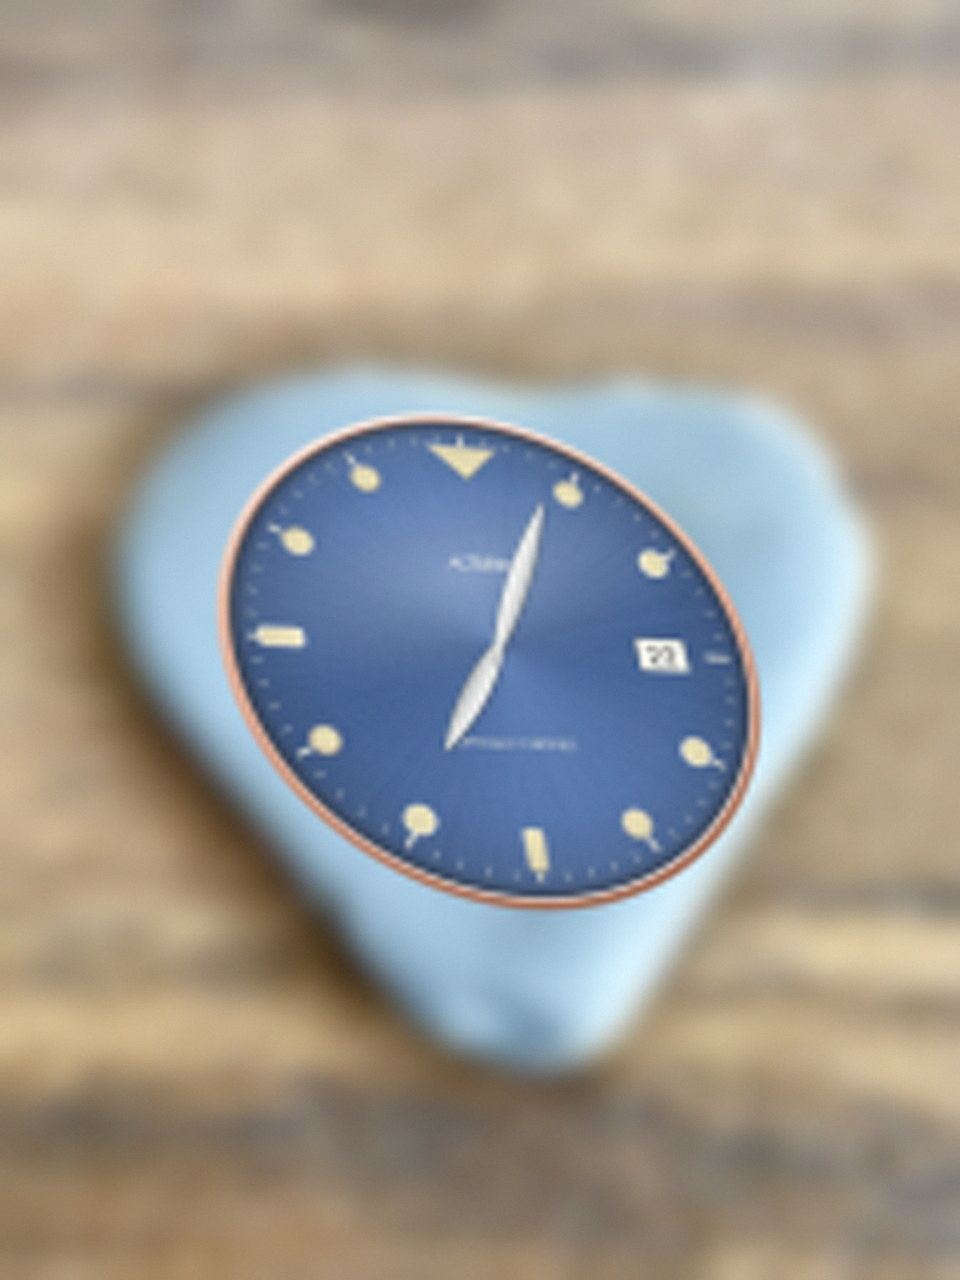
h=7 m=4
